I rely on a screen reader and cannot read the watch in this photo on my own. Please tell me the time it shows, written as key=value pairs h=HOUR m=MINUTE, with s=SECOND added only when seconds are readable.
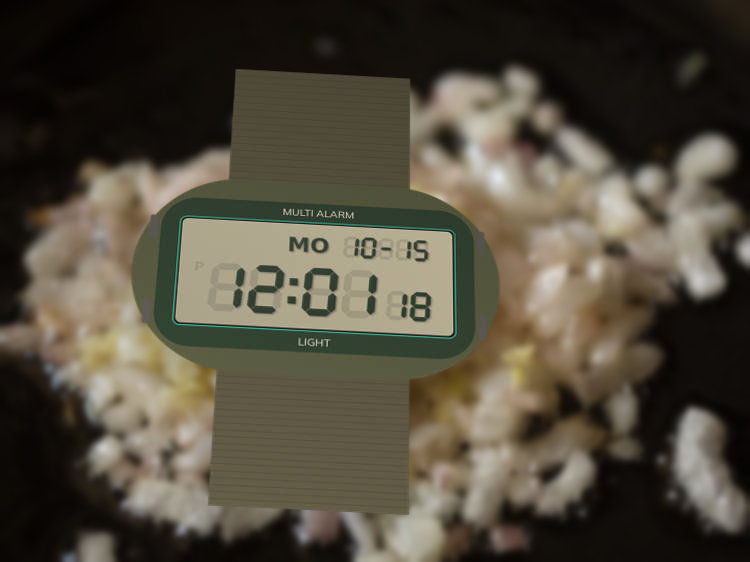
h=12 m=1 s=18
